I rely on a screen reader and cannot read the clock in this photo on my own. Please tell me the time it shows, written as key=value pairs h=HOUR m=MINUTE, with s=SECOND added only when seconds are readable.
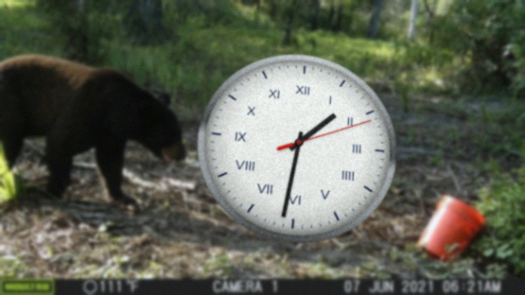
h=1 m=31 s=11
